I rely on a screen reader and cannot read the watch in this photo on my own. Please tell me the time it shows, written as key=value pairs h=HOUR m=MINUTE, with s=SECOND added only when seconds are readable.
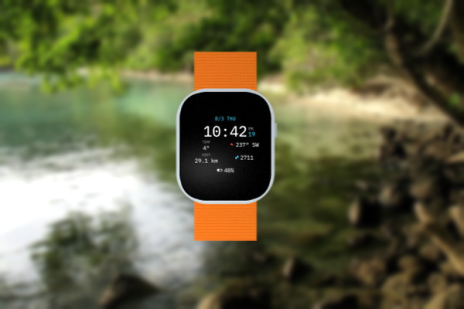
h=10 m=42
